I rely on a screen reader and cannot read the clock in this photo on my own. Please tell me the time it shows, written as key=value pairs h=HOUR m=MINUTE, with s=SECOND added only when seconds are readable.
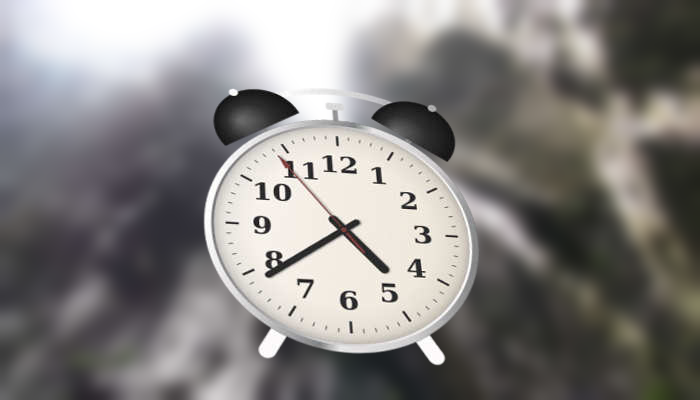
h=4 m=38 s=54
